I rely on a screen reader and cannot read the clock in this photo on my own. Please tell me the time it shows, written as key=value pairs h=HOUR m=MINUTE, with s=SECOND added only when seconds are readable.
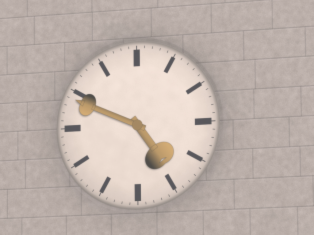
h=4 m=49
